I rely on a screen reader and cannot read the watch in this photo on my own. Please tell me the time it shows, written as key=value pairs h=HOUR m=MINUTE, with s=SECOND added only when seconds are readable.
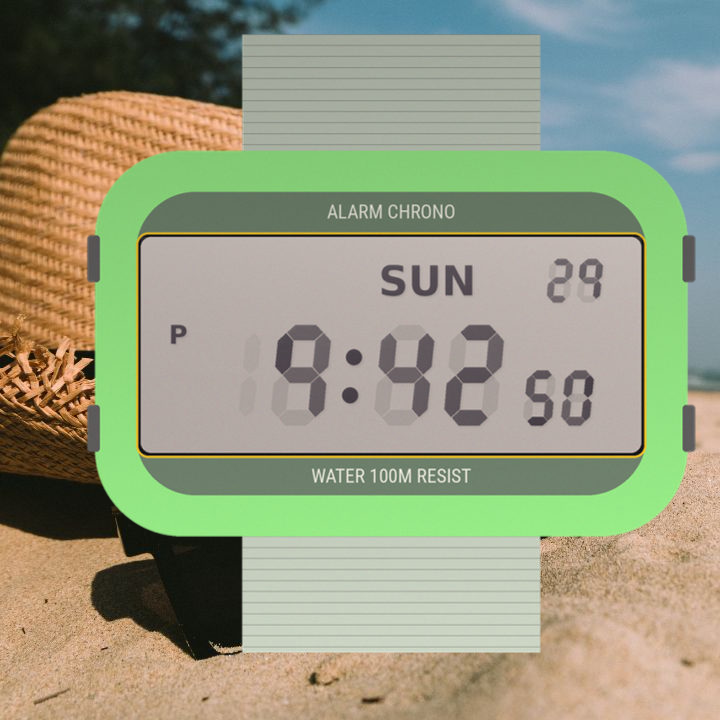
h=9 m=42 s=50
